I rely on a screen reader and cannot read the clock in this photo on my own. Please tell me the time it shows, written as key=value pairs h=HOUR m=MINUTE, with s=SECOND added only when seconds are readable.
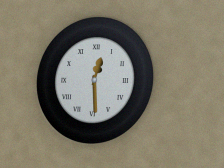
h=12 m=29
